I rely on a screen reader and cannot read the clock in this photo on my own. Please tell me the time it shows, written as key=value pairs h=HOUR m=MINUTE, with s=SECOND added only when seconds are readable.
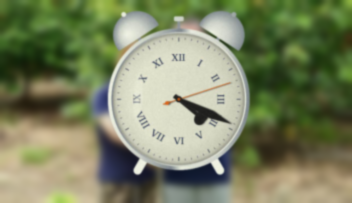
h=4 m=19 s=12
